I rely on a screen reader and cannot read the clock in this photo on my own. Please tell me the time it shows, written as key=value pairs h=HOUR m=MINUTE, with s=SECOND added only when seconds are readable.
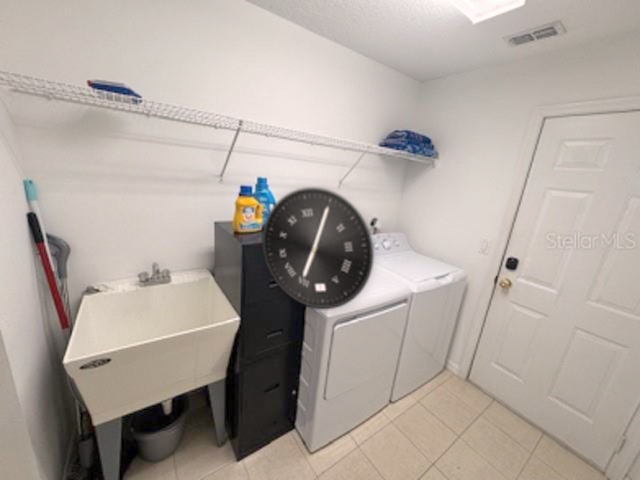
h=7 m=5
